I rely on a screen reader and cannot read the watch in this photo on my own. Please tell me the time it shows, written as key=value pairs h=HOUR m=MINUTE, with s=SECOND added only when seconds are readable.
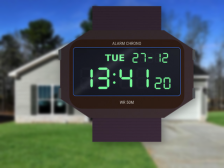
h=13 m=41 s=20
